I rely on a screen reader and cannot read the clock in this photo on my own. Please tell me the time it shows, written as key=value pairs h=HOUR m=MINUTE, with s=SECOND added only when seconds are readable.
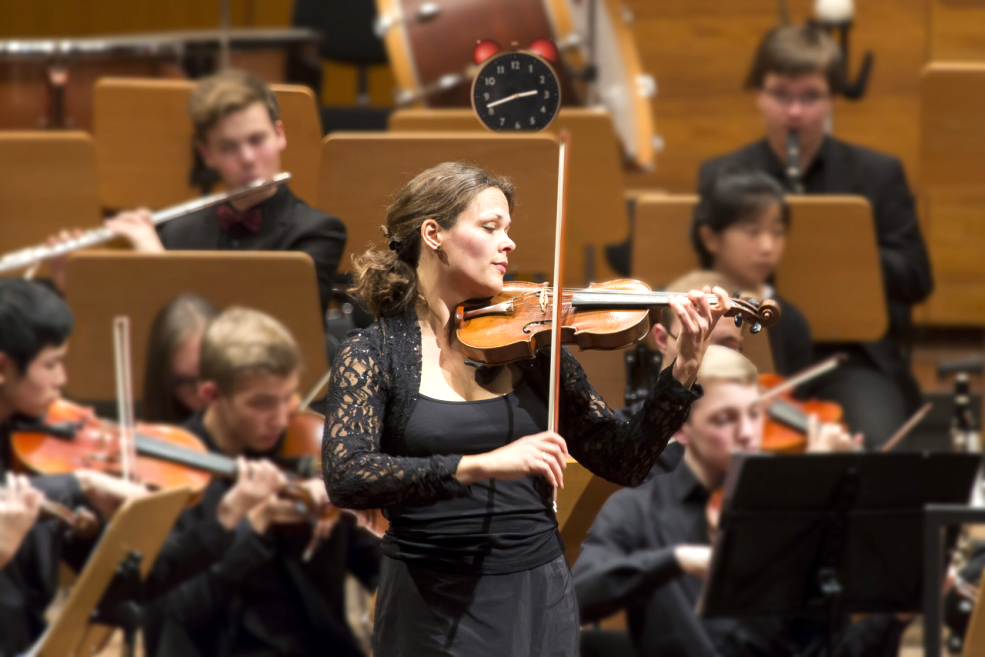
h=2 m=42
